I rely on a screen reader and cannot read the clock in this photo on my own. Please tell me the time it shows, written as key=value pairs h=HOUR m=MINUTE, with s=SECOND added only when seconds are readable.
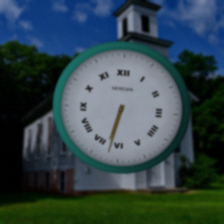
h=6 m=32
